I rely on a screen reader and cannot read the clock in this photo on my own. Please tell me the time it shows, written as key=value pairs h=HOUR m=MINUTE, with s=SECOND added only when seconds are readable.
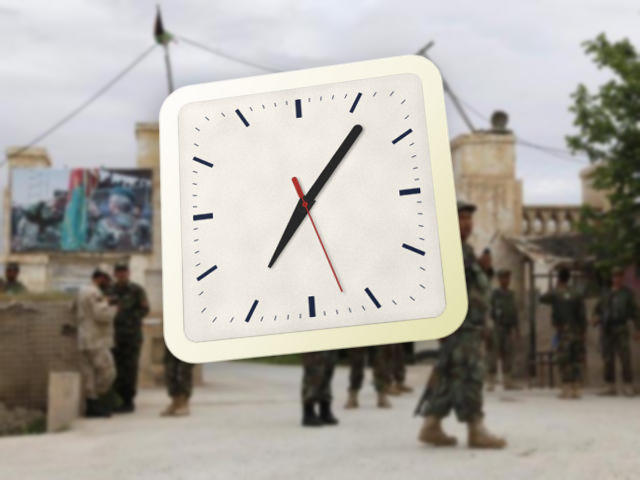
h=7 m=6 s=27
